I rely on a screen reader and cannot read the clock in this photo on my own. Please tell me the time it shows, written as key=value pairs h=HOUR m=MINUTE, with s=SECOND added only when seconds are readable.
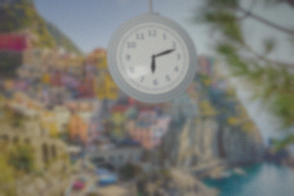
h=6 m=12
